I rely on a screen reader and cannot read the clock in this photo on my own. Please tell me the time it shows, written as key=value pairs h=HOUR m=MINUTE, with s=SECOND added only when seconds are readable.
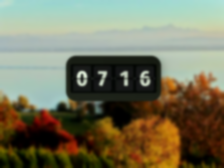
h=7 m=16
